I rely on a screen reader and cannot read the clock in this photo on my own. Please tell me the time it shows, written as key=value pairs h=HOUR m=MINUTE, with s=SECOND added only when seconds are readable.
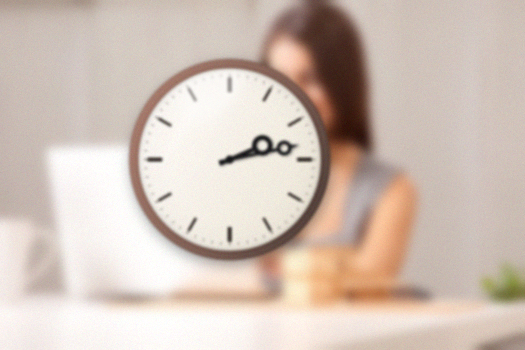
h=2 m=13
